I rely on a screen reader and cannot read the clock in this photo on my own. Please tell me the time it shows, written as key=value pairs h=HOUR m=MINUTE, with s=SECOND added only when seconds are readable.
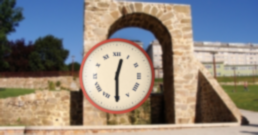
h=12 m=30
